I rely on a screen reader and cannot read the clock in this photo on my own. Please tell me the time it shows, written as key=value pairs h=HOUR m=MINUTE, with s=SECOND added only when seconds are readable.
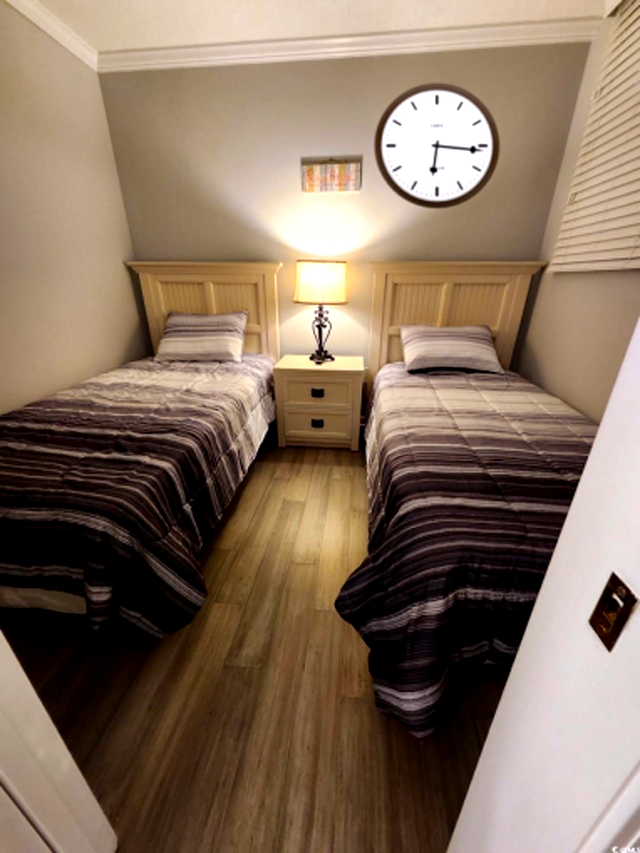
h=6 m=16
